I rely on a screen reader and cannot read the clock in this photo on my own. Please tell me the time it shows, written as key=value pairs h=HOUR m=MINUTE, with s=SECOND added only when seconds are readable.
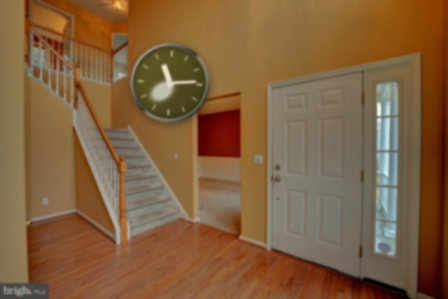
h=11 m=14
